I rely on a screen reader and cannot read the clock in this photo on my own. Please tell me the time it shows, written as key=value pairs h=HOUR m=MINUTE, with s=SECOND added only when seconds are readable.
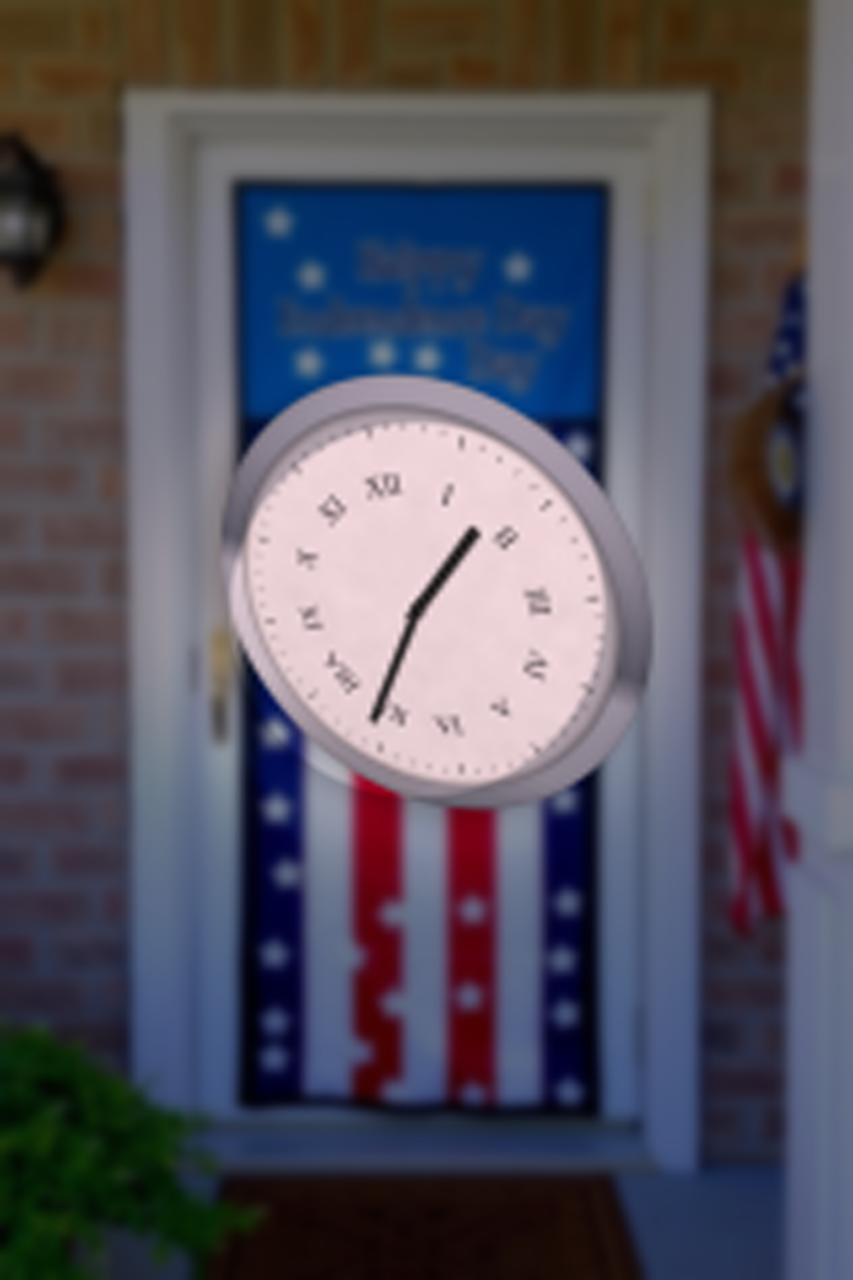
h=1 m=36
